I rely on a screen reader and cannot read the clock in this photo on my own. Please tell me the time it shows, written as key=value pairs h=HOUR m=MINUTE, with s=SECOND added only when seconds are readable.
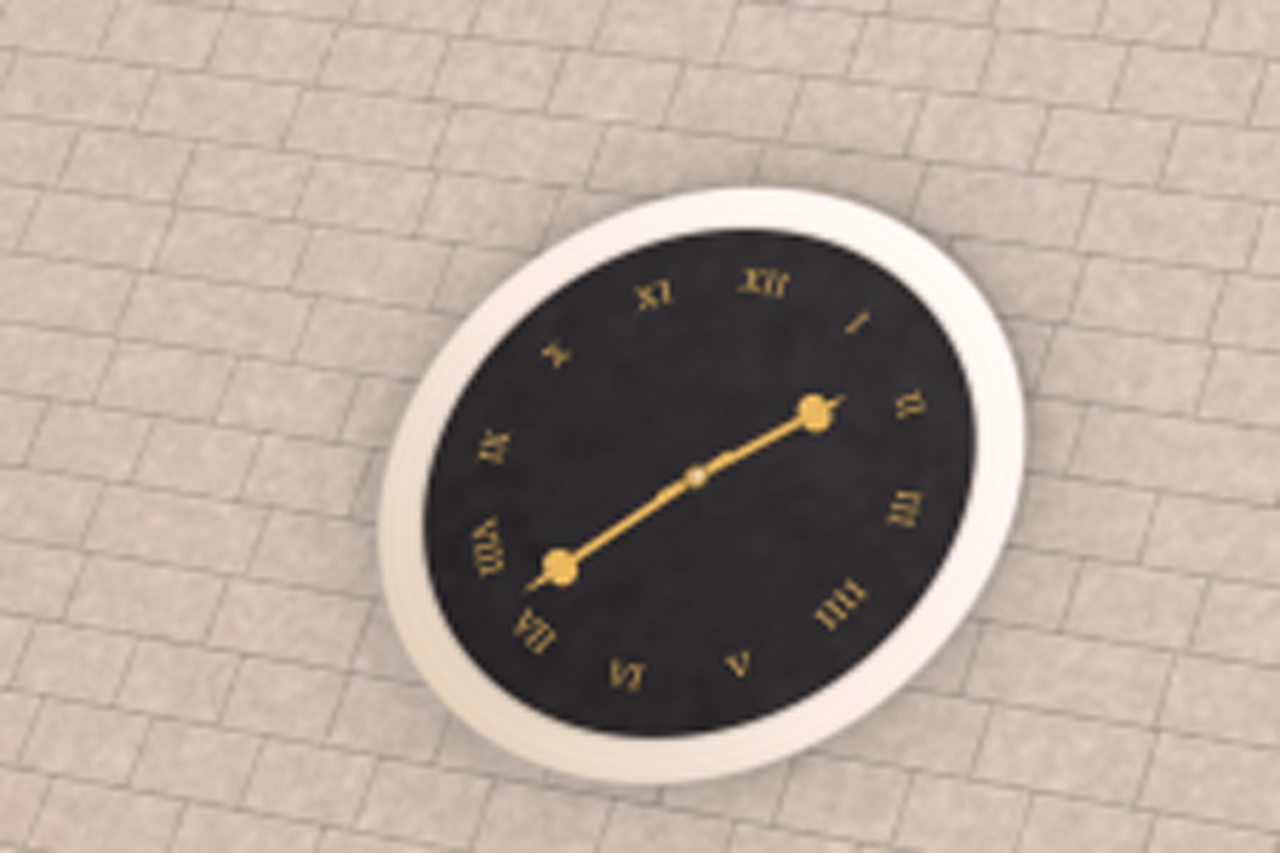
h=1 m=37
